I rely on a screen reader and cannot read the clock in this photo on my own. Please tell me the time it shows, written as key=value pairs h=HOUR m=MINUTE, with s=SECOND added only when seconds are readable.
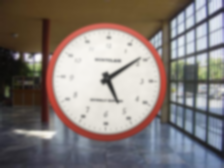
h=5 m=9
